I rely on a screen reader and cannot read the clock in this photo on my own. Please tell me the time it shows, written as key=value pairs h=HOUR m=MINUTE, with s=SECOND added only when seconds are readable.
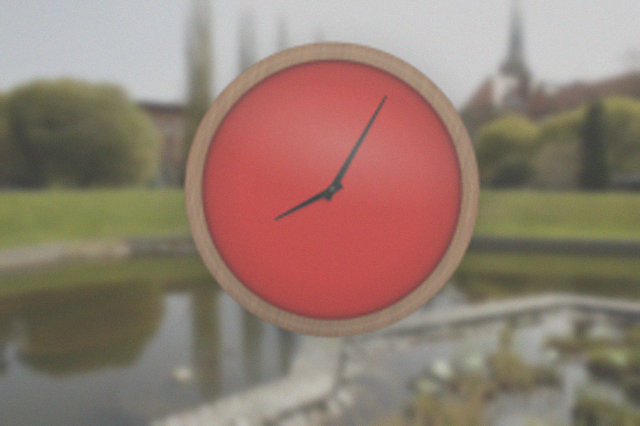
h=8 m=5
